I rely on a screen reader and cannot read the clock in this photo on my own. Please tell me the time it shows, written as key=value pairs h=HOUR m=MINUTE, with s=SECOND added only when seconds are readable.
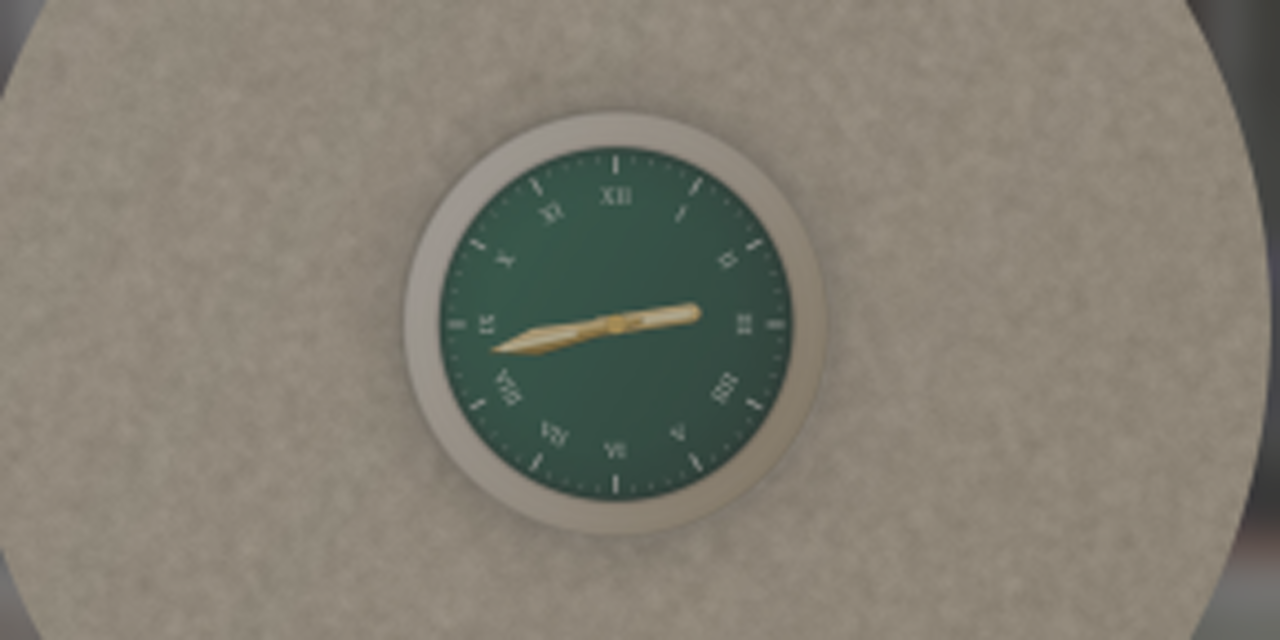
h=2 m=43
